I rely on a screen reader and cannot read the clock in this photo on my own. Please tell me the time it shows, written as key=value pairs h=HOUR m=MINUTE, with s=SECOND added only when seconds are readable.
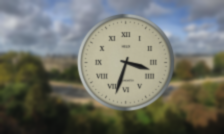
h=3 m=33
